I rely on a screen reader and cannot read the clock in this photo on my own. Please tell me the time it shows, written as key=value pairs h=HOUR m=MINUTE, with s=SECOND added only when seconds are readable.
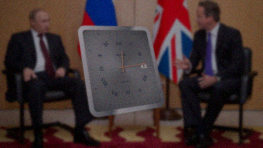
h=12 m=14
